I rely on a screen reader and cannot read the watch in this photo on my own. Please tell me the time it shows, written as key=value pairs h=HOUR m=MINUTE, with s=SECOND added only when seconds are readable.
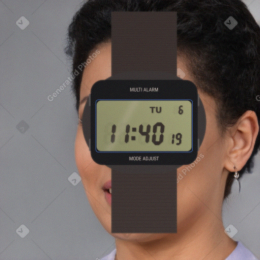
h=11 m=40 s=19
